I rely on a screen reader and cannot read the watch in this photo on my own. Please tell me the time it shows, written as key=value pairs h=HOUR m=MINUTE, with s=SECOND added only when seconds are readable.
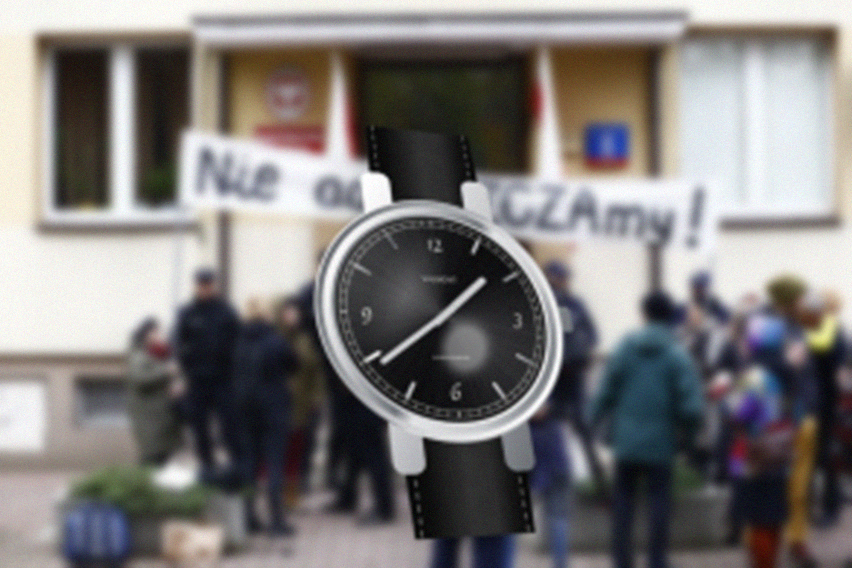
h=1 m=39
